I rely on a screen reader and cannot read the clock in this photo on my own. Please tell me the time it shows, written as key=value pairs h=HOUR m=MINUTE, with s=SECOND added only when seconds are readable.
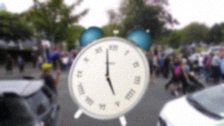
h=4 m=58
